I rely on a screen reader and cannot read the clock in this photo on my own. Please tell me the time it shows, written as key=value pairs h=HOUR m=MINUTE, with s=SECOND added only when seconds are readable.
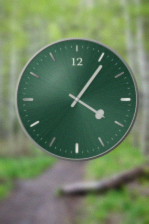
h=4 m=6
